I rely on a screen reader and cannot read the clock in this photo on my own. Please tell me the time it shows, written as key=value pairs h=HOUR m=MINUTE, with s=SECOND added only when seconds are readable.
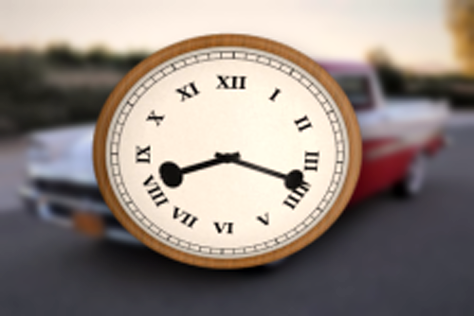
h=8 m=18
